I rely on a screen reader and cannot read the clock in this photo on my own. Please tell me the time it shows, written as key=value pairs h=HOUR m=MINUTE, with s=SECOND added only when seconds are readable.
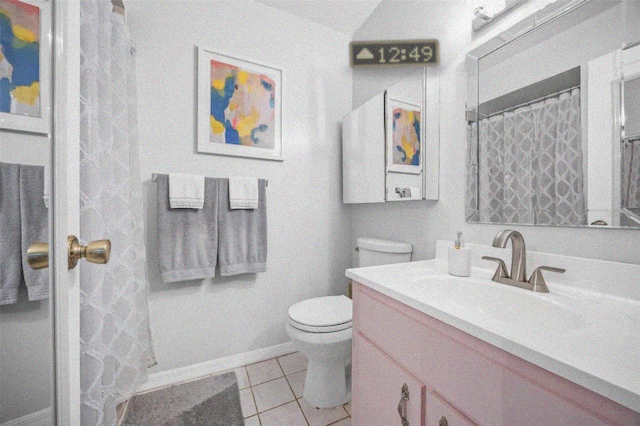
h=12 m=49
